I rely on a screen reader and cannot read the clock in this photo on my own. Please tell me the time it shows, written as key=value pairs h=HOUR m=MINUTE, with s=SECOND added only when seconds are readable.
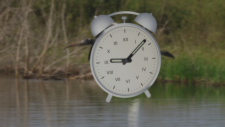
h=9 m=8
